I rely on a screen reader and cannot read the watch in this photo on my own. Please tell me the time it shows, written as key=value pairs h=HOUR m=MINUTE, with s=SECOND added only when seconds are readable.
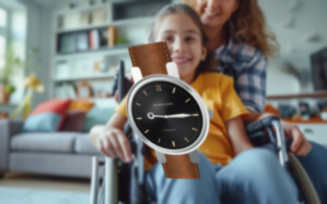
h=9 m=15
